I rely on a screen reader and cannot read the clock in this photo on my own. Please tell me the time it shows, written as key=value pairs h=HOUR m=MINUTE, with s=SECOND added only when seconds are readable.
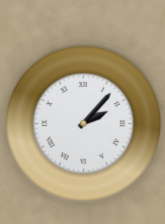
h=2 m=7
